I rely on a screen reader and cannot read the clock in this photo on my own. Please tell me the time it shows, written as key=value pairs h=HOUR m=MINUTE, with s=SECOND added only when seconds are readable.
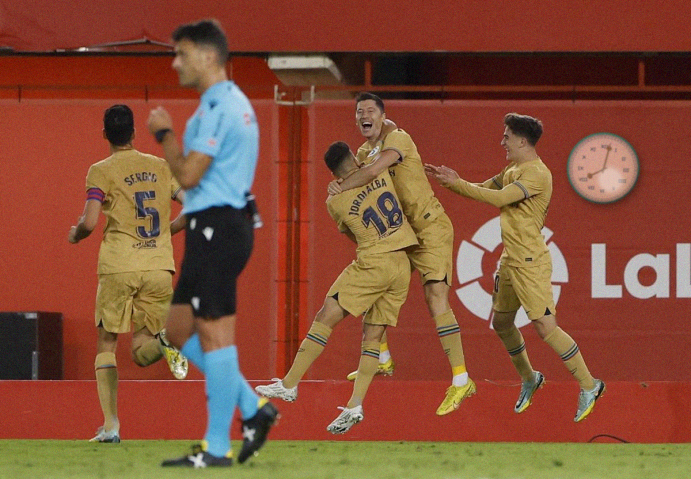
h=8 m=2
